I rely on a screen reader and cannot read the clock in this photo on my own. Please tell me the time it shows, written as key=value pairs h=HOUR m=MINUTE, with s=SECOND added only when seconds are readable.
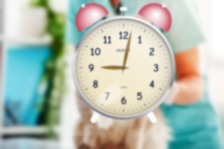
h=9 m=2
